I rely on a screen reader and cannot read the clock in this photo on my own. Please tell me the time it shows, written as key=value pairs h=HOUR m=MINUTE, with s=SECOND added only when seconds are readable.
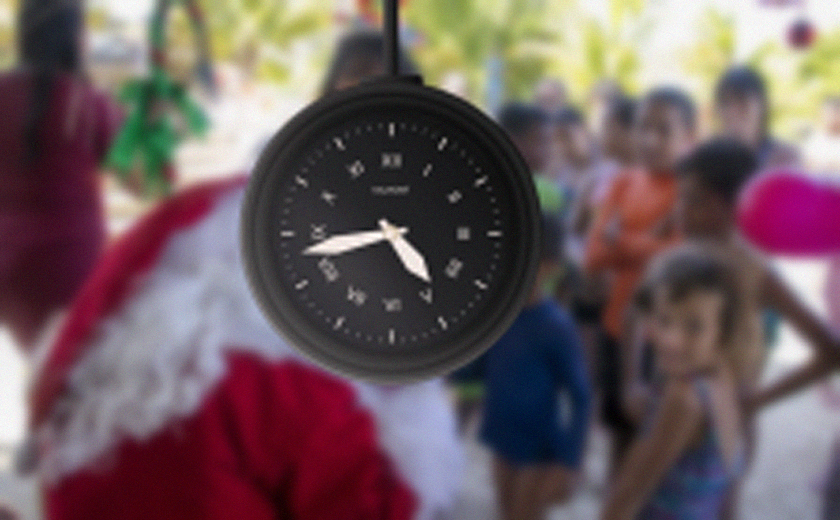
h=4 m=43
